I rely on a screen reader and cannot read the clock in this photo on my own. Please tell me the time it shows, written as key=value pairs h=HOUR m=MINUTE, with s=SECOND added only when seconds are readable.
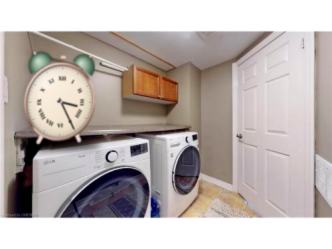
h=3 m=25
